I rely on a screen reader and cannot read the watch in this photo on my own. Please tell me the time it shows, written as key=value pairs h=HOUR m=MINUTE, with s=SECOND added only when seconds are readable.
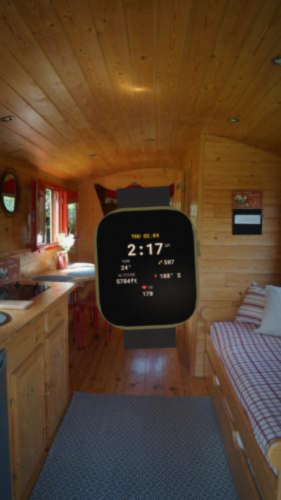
h=2 m=17
